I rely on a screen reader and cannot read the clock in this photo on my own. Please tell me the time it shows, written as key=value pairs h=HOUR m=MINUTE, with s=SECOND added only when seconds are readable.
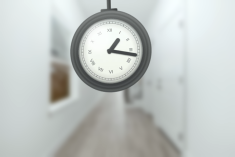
h=1 m=17
